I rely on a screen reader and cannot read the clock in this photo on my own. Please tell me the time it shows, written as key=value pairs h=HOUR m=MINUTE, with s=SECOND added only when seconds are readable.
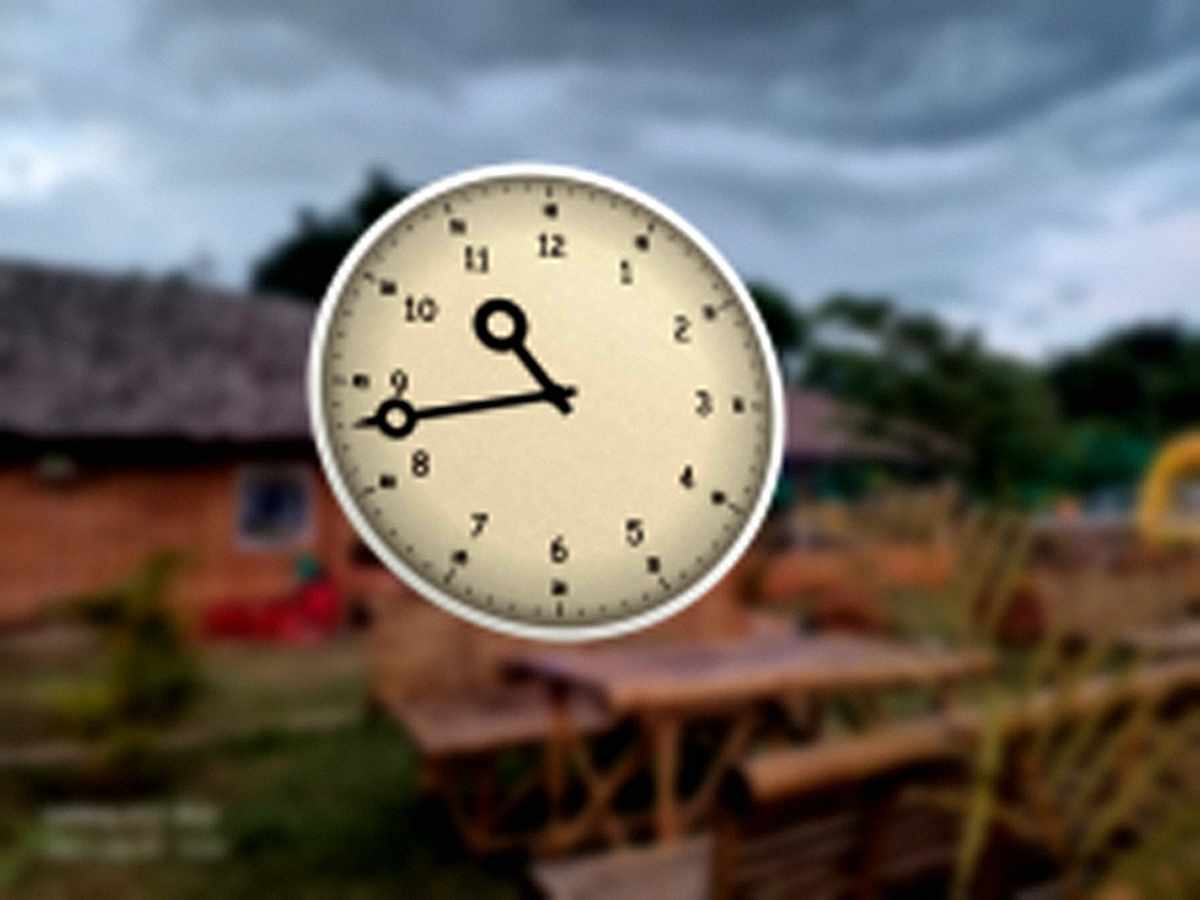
h=10 m=43
